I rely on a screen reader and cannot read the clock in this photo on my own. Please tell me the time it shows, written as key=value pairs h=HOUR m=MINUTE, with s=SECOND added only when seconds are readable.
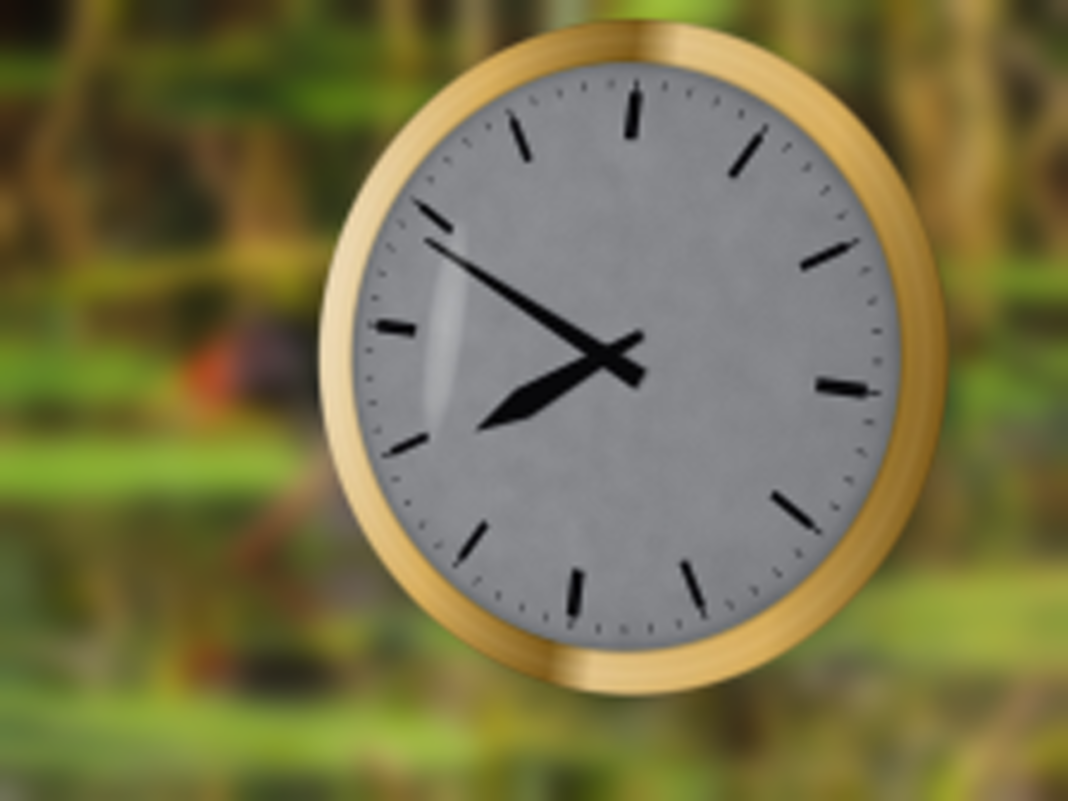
h=7 m=49
